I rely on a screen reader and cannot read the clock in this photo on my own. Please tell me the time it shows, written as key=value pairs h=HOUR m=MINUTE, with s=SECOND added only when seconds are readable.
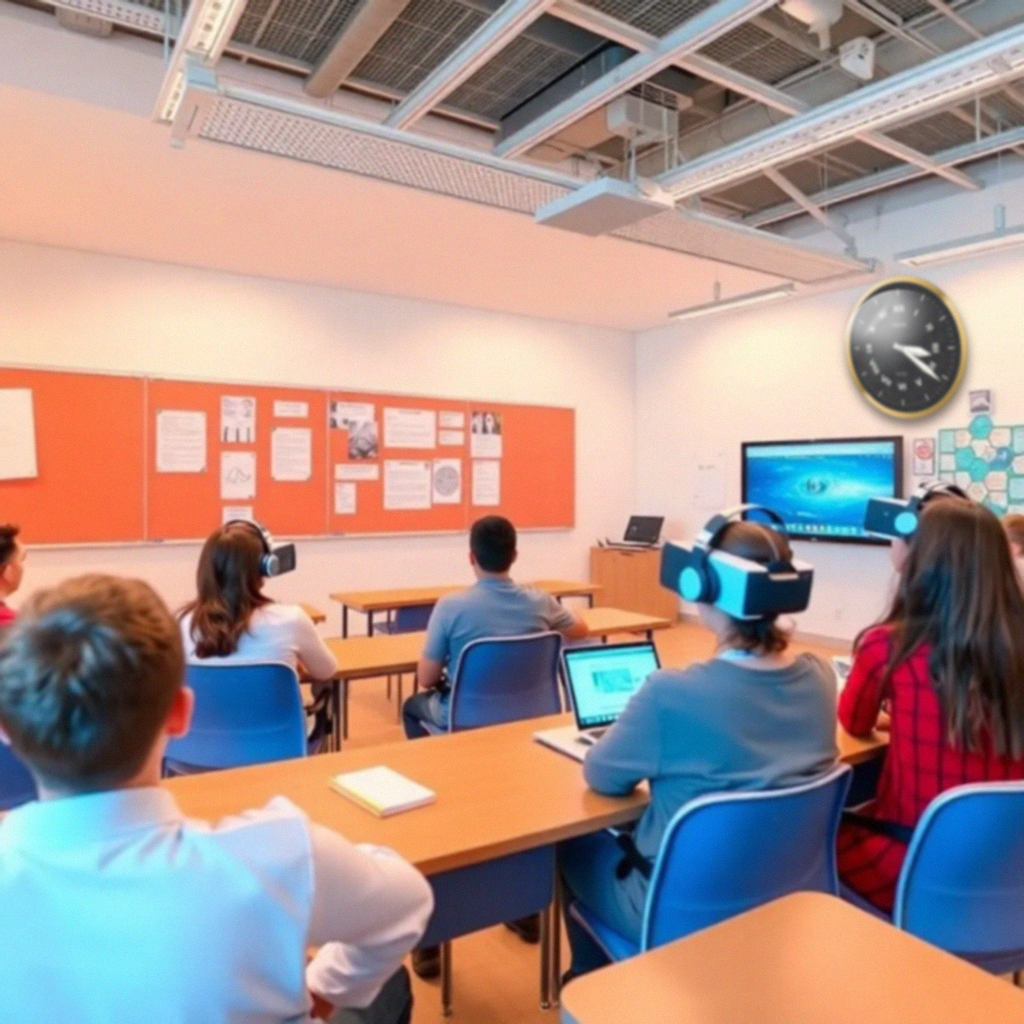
h=3 m=21
